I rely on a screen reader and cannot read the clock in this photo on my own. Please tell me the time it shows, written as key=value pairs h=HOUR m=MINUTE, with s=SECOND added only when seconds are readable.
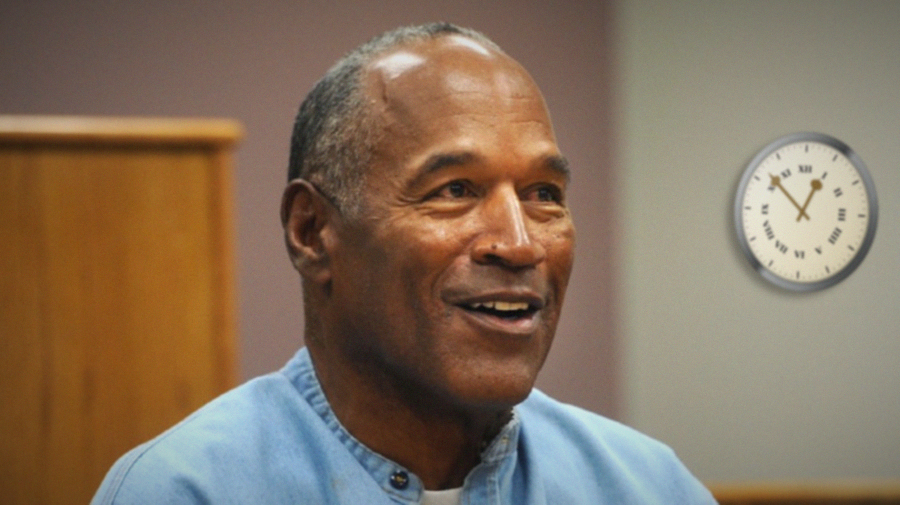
h=12 m=52
